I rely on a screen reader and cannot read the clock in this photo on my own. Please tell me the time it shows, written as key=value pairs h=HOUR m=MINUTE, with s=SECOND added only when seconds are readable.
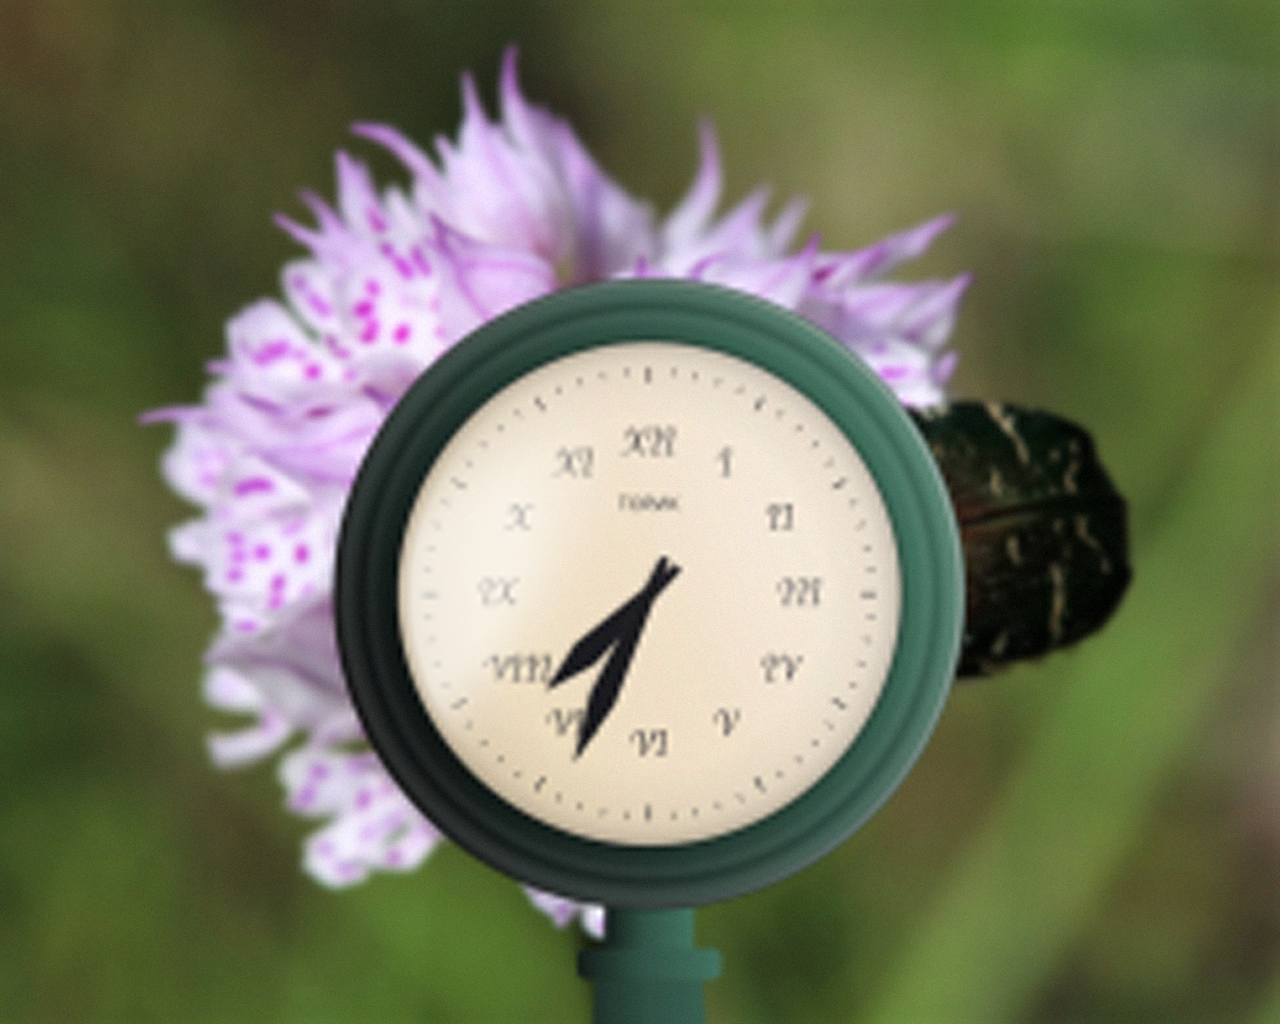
h=7 m=34
